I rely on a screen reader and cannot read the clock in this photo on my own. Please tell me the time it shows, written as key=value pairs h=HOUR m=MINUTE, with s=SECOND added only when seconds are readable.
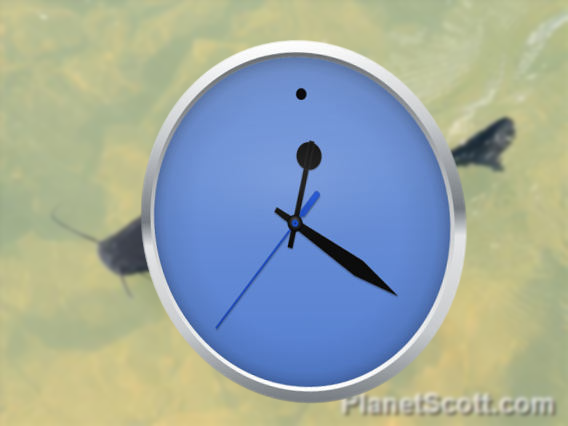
h=12 m=19 s=36
